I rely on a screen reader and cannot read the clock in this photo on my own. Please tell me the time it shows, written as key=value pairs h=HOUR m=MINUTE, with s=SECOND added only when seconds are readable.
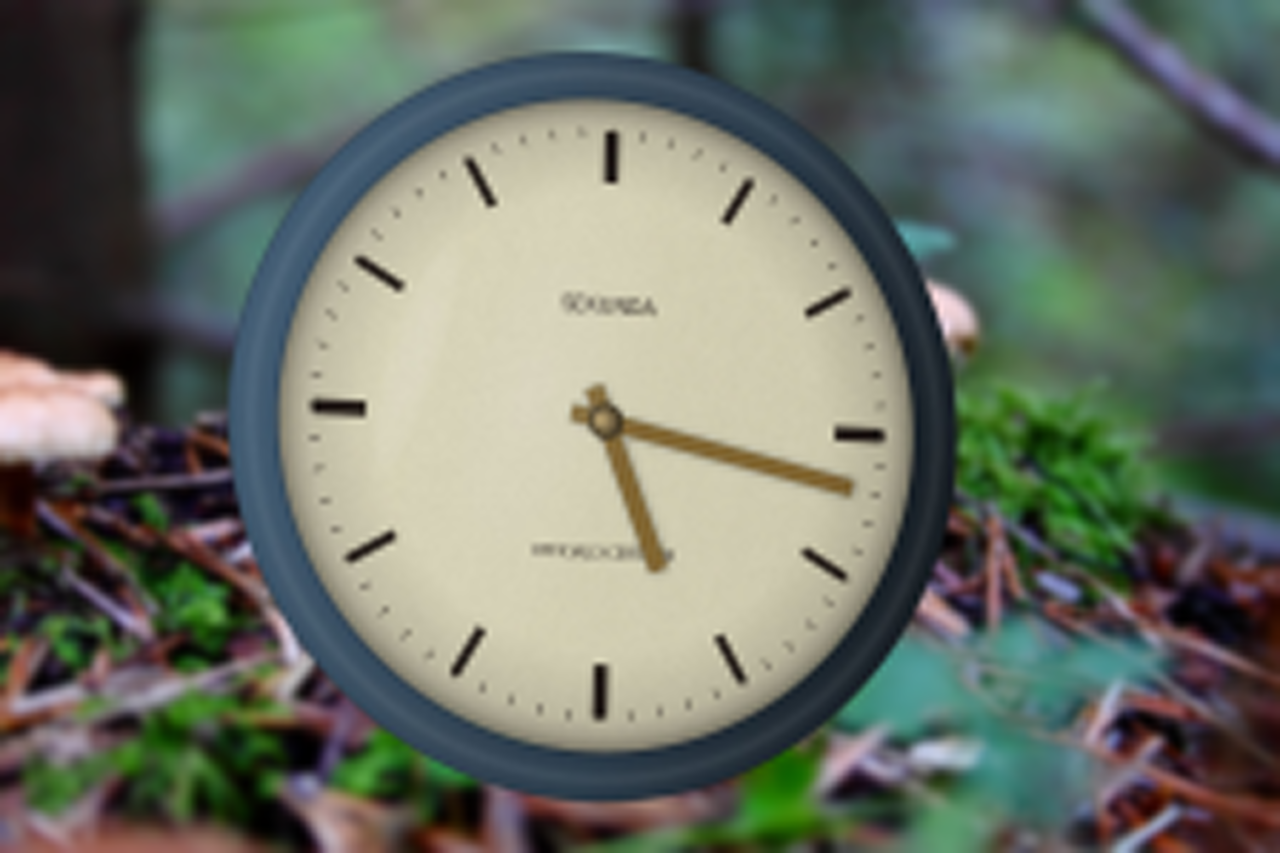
h=5 m=17
